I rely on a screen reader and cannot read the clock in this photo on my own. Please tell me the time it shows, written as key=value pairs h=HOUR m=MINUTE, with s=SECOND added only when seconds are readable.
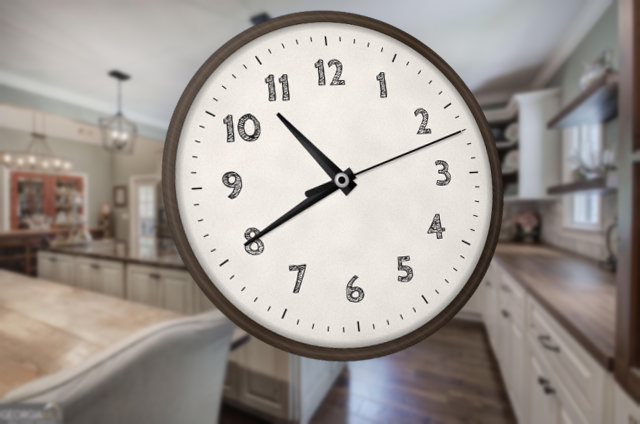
h=10 m=40 s=12
